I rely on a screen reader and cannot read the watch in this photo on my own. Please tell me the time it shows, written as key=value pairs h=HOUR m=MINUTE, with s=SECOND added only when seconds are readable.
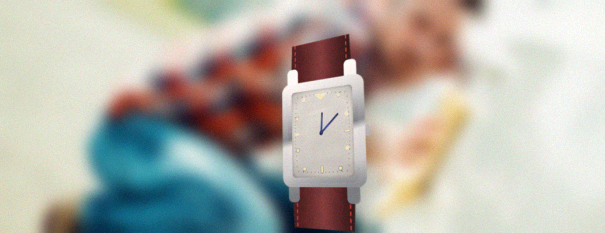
h=12 m=8
